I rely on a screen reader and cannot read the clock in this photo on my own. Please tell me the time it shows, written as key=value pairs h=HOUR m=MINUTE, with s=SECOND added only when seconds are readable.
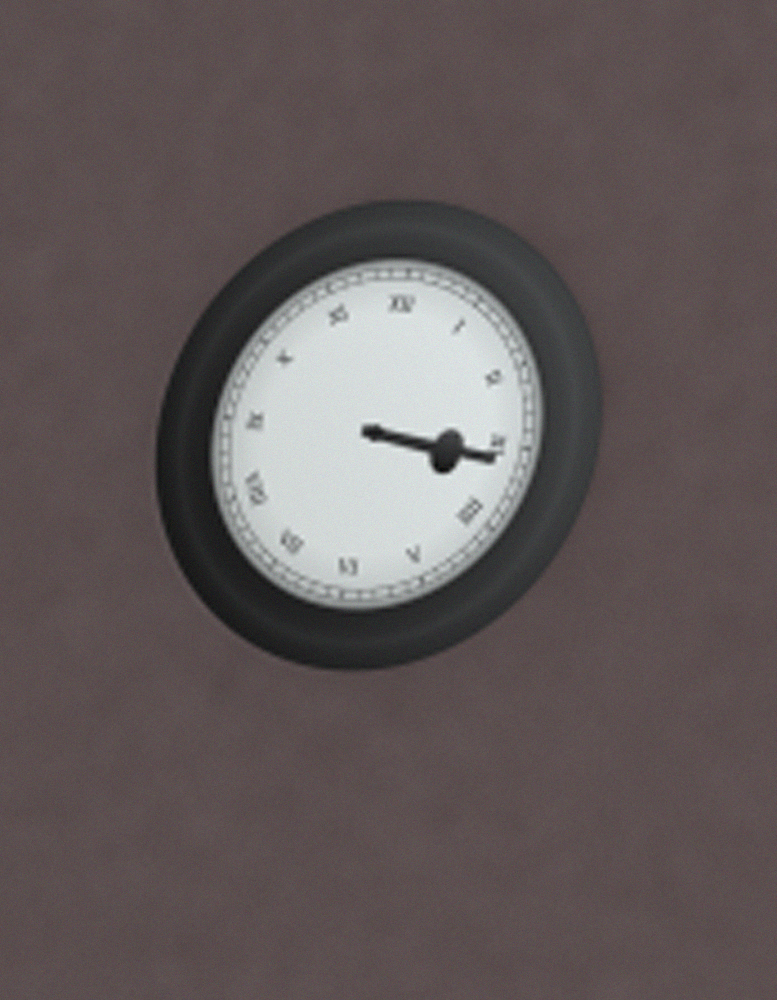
h=3 m=16
